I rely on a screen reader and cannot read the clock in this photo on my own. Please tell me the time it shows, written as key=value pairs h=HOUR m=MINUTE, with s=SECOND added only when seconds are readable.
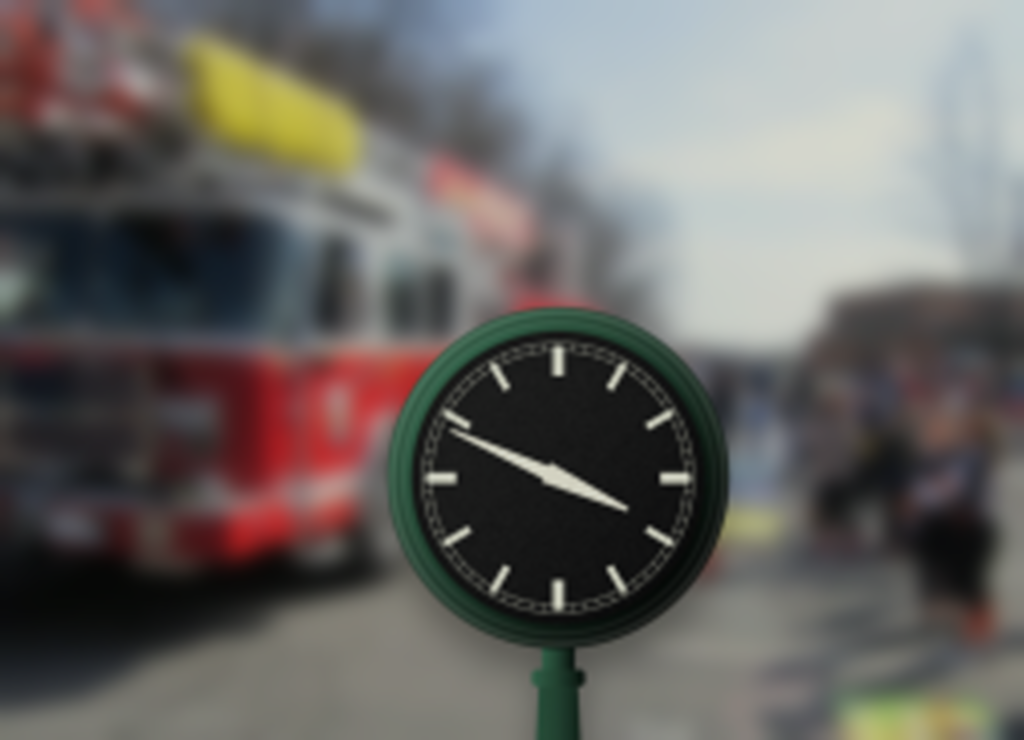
h=3 m=49
